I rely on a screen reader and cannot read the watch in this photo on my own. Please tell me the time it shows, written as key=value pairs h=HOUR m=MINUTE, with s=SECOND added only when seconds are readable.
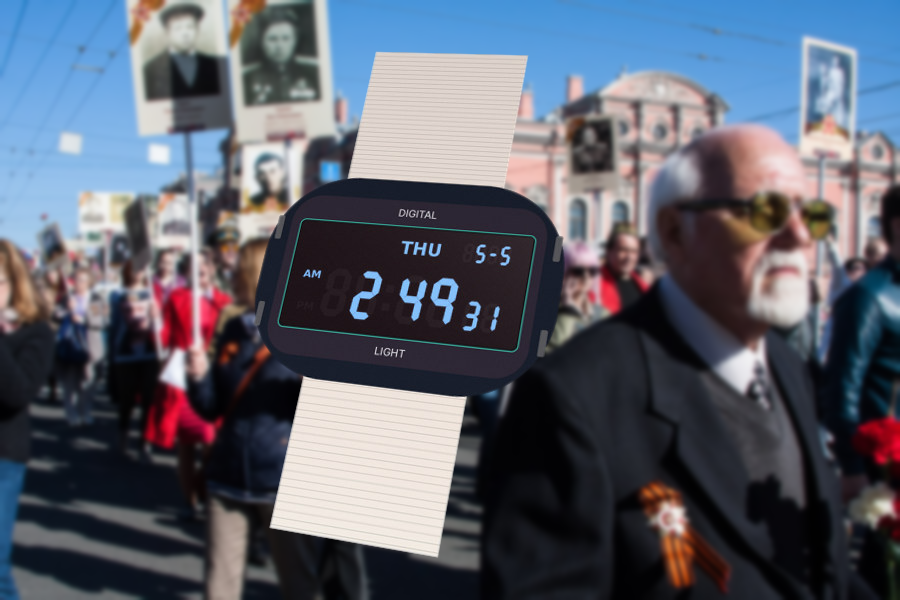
h=2 m=49 s=31
